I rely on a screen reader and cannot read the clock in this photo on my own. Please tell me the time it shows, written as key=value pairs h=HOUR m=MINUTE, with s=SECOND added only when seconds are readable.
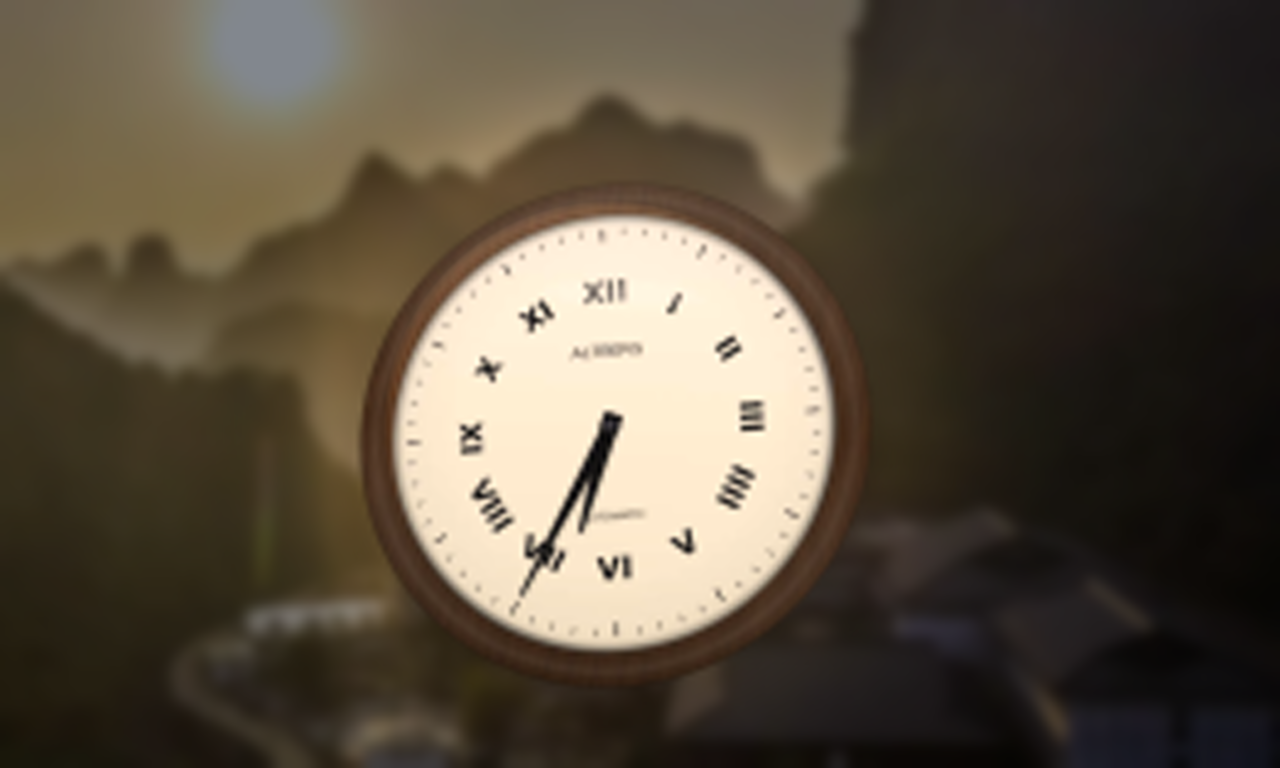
h=6 m=35
